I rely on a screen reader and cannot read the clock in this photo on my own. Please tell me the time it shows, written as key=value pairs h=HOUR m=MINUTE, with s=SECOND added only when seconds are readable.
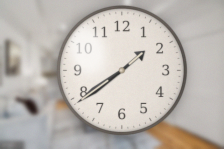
h=1 m=39
